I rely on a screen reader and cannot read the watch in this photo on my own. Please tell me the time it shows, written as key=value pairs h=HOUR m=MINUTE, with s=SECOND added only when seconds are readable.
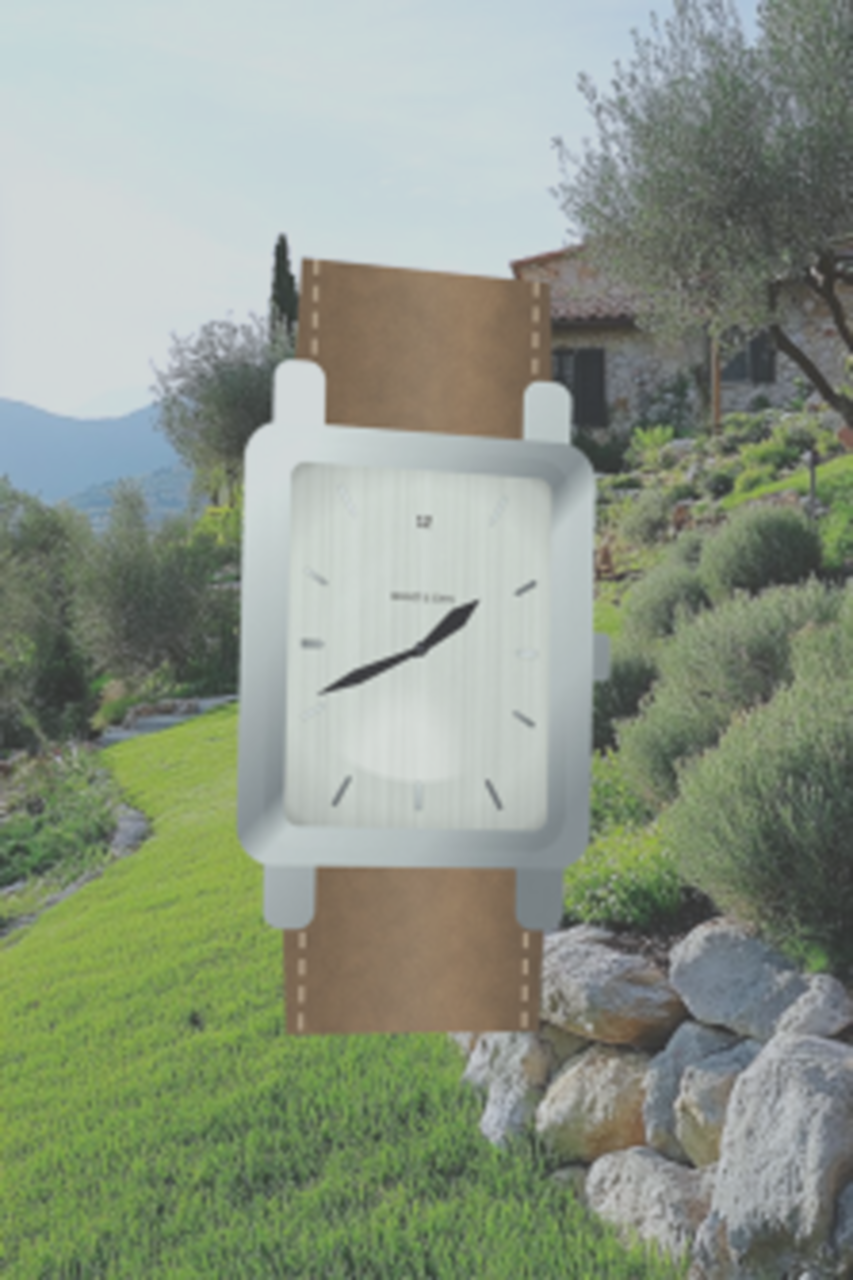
h=1 m=41
